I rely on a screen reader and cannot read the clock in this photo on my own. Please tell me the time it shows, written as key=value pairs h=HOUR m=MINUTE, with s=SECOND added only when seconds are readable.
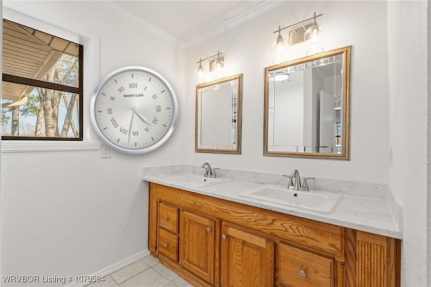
h=4 m=32
